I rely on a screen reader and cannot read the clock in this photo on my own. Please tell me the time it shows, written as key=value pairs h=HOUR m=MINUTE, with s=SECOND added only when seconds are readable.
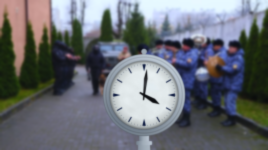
h=4 m=1
